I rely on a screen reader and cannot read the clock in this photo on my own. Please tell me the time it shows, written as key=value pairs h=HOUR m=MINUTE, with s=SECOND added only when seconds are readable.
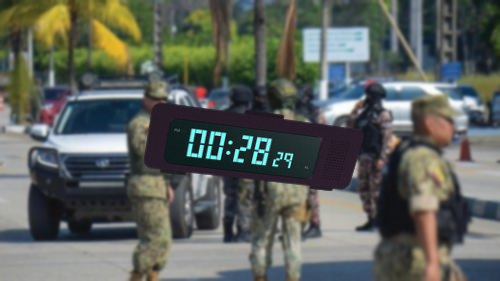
h=0 m=28 s=29
